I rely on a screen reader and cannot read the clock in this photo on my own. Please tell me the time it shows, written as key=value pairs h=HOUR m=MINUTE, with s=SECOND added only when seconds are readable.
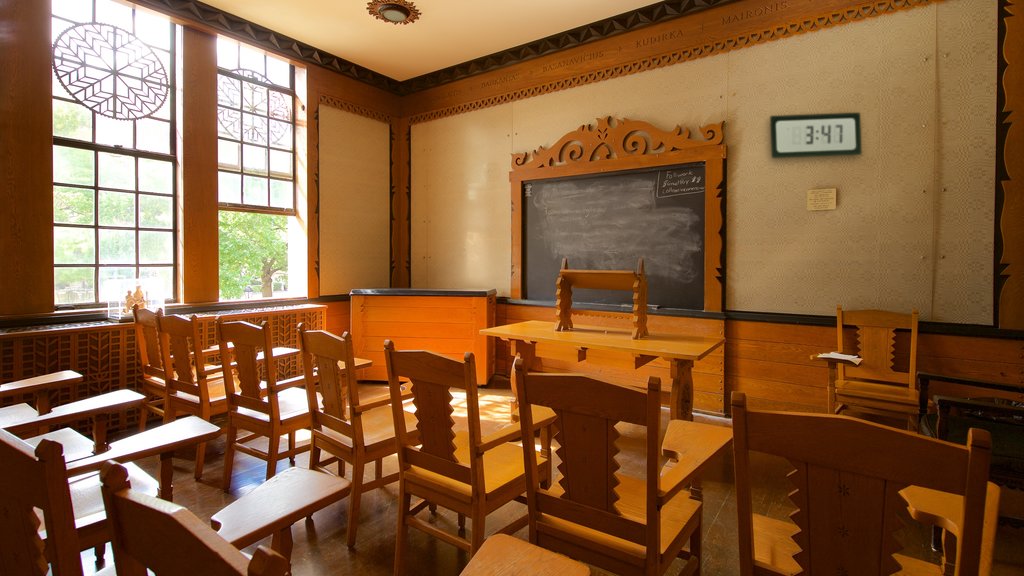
h=3 m=47
